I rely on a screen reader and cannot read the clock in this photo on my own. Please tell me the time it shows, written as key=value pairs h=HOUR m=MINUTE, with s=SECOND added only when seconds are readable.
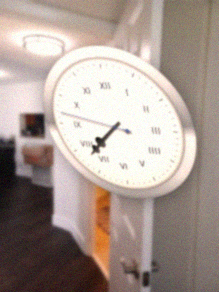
h=7 m=37 s=47
